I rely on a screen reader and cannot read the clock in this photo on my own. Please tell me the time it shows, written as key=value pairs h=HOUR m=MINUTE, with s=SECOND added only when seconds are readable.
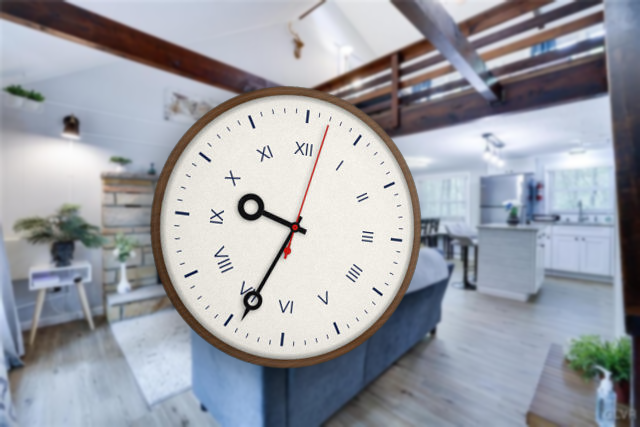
h=9 m=34 s=2
